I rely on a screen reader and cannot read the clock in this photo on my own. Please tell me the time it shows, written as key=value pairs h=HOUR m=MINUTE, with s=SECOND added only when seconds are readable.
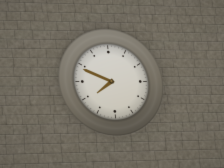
h=7 m=49
